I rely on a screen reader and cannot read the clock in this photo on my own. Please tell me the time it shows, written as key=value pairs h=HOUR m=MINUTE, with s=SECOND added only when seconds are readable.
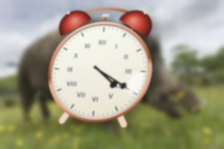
h=4 m=20
